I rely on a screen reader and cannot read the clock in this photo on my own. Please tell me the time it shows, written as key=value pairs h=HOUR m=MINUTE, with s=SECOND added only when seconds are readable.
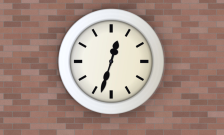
h=12 m=33
